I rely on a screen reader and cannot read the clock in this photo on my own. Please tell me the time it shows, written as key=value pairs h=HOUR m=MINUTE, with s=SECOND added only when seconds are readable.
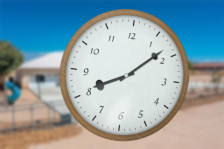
h=8 m=8
